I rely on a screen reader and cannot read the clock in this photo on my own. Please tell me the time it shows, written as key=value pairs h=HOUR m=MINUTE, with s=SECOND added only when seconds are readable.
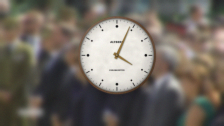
h=4 m=4
